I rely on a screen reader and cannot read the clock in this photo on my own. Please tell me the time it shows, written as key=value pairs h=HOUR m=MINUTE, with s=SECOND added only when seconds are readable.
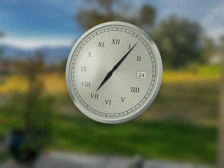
h=7 m=6
